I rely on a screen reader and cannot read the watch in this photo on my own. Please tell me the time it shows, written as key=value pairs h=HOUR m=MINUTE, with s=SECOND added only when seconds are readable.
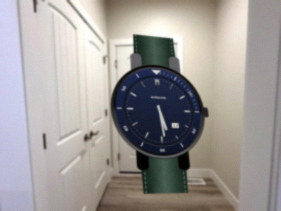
h=5 m=29
